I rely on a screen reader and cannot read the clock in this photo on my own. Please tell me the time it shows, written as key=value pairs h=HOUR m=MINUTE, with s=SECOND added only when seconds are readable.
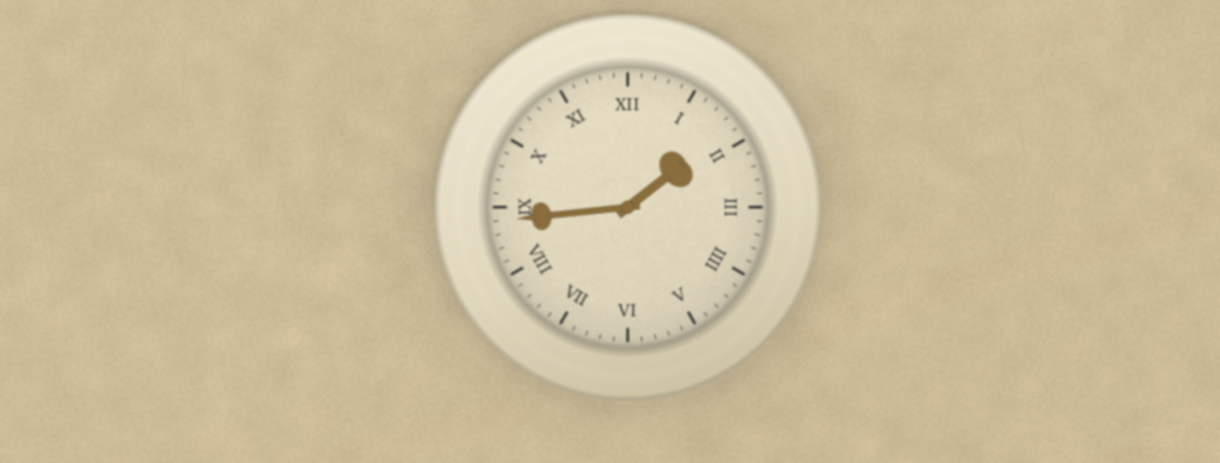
h=1 m=44
